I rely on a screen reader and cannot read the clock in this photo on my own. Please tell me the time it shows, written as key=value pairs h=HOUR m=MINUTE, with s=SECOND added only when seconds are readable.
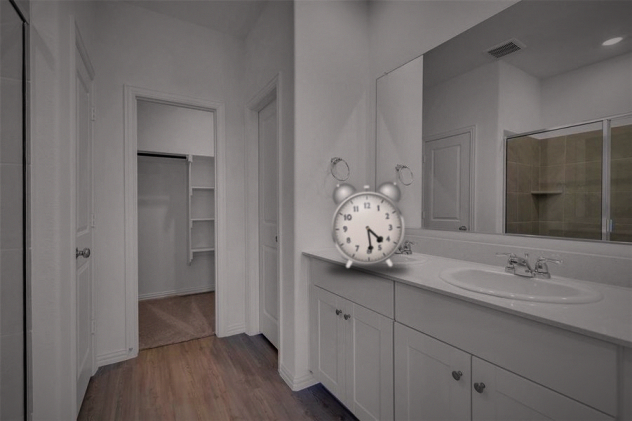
h=4 m=29
